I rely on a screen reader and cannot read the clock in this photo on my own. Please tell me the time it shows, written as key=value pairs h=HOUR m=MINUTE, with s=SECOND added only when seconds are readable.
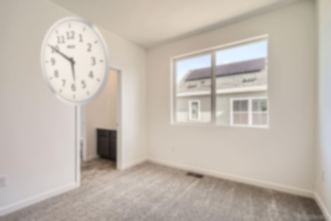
h=5 m=50
